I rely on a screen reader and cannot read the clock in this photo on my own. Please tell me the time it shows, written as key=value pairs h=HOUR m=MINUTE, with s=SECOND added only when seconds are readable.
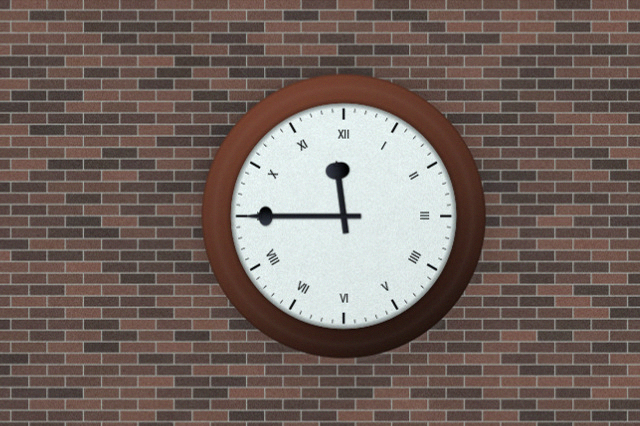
h=11 m=45
